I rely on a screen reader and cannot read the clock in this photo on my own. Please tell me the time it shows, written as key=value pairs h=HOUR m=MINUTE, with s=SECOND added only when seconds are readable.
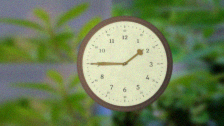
h=1 m=45
